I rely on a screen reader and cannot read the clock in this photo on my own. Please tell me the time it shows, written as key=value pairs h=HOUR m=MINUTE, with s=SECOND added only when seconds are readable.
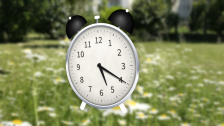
h=5 m=20
